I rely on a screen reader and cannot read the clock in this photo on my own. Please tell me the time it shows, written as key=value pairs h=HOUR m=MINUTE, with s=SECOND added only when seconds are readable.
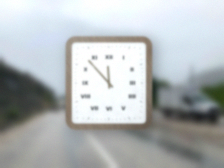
h=11 m=53
